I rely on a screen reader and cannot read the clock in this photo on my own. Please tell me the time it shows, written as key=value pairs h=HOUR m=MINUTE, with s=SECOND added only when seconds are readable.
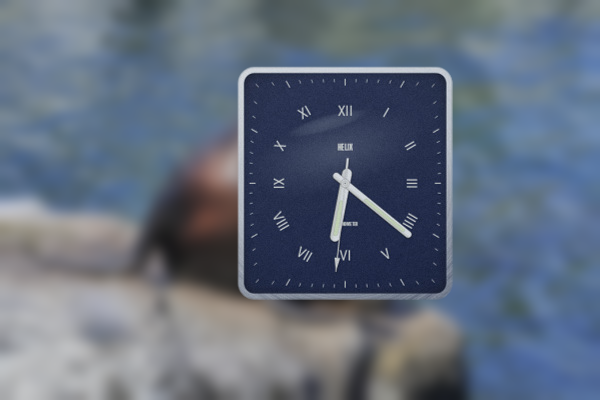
h=6 m=21 s=31
